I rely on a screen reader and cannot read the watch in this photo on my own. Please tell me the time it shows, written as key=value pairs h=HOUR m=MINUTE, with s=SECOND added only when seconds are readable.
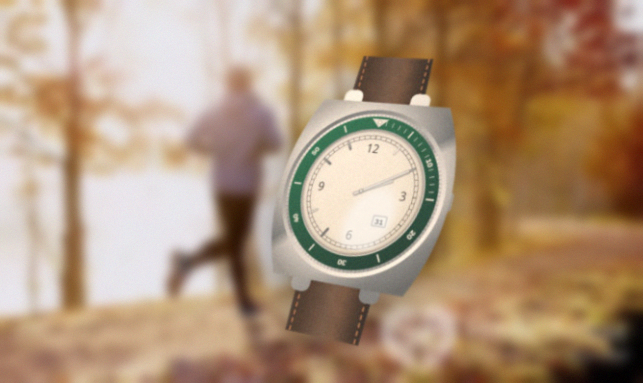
h=2 m=10
